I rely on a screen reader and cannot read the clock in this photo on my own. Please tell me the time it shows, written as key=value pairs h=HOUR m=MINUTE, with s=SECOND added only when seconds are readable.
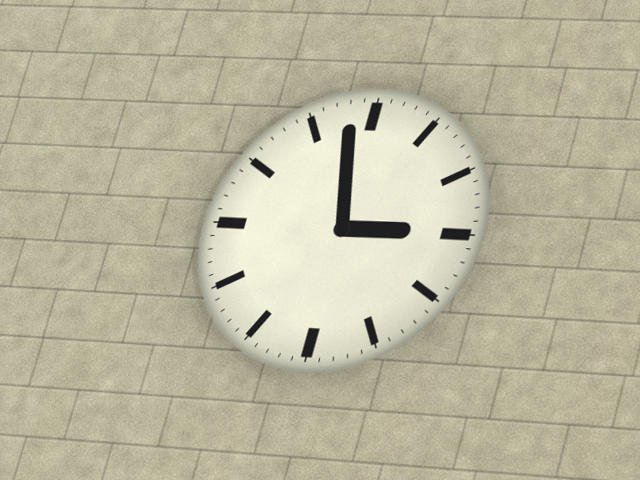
h=2 m=58
